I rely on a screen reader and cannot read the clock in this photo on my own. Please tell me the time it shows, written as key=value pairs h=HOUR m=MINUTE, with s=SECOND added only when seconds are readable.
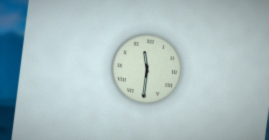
h=11 m=30
